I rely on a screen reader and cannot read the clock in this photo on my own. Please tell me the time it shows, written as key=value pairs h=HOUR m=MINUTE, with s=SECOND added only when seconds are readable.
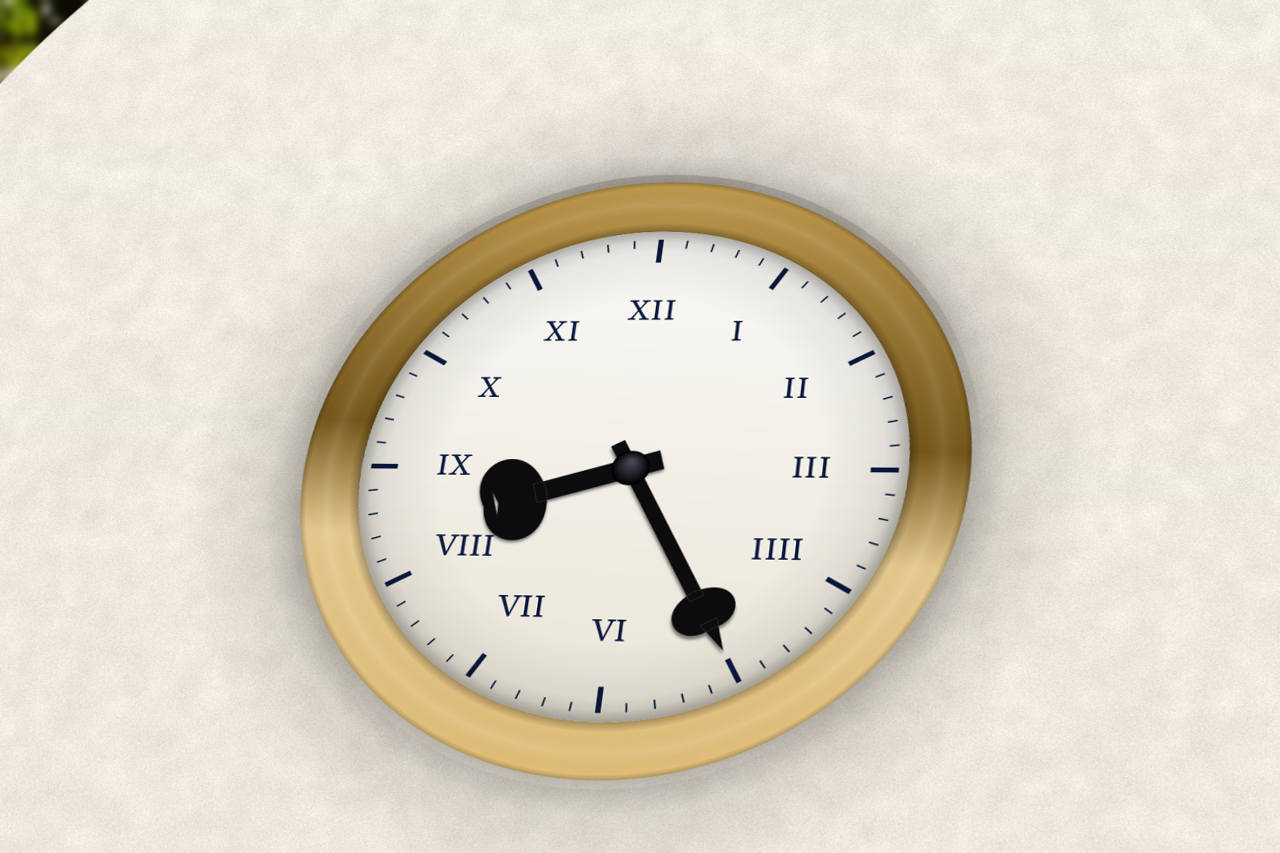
h=8 m=25
